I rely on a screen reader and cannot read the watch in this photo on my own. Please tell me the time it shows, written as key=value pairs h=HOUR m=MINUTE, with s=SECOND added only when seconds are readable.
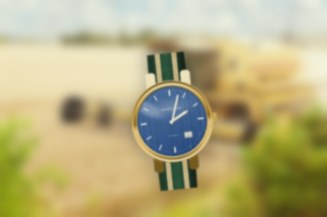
h=2 m=3
